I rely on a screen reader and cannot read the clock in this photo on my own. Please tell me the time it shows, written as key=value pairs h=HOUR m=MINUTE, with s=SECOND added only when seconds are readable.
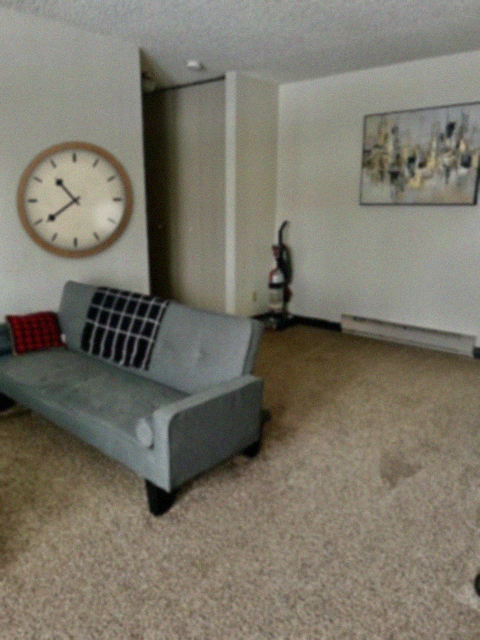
h=10 m=39
